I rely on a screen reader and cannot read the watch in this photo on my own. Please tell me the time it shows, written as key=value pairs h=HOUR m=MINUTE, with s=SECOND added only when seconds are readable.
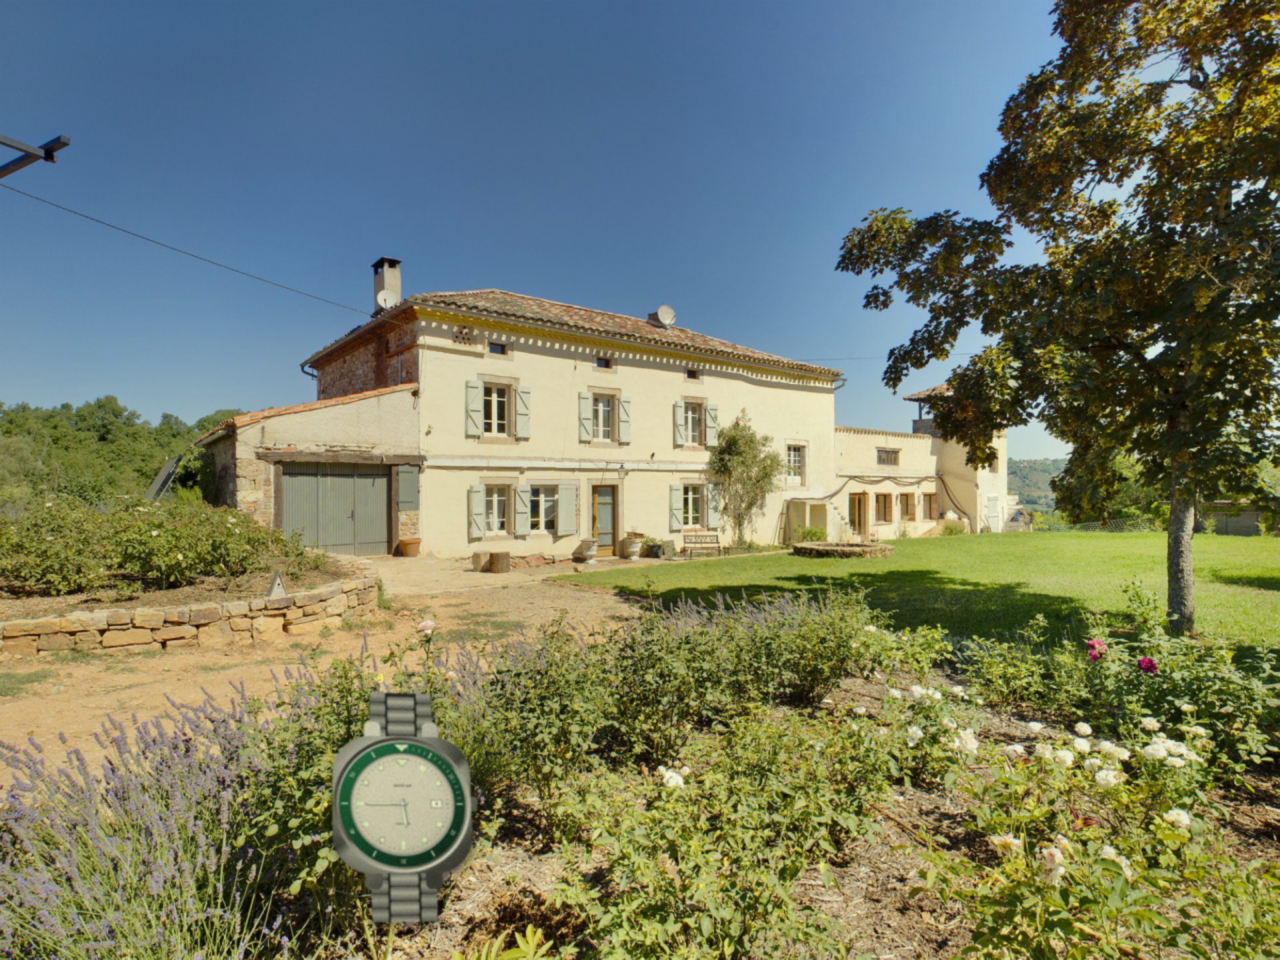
h=5 m=45
